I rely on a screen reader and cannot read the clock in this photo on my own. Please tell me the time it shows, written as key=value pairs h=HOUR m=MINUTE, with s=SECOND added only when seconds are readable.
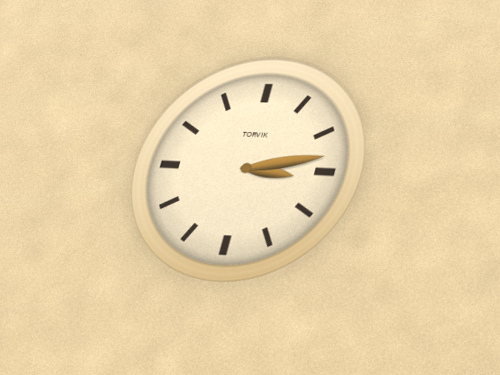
h=3 m=13
